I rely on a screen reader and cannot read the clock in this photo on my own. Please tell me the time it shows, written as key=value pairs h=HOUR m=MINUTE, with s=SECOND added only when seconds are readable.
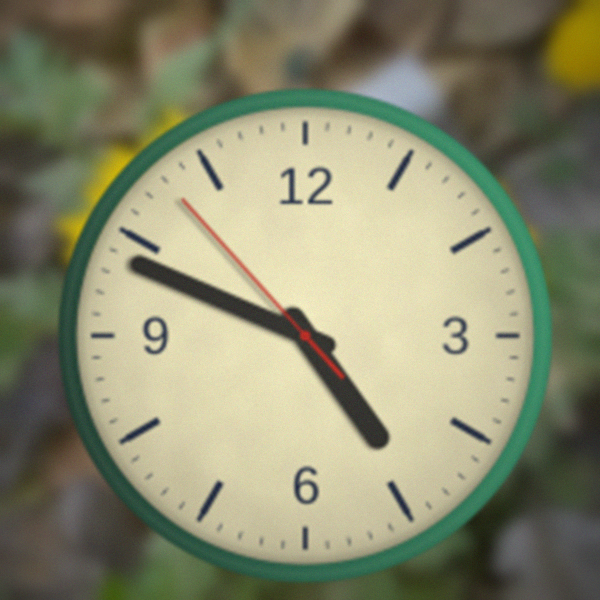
h=4 m=48 s=53
